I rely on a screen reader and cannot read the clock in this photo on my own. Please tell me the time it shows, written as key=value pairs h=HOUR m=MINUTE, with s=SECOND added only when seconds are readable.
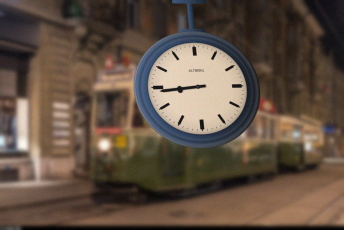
h=8 m=44
